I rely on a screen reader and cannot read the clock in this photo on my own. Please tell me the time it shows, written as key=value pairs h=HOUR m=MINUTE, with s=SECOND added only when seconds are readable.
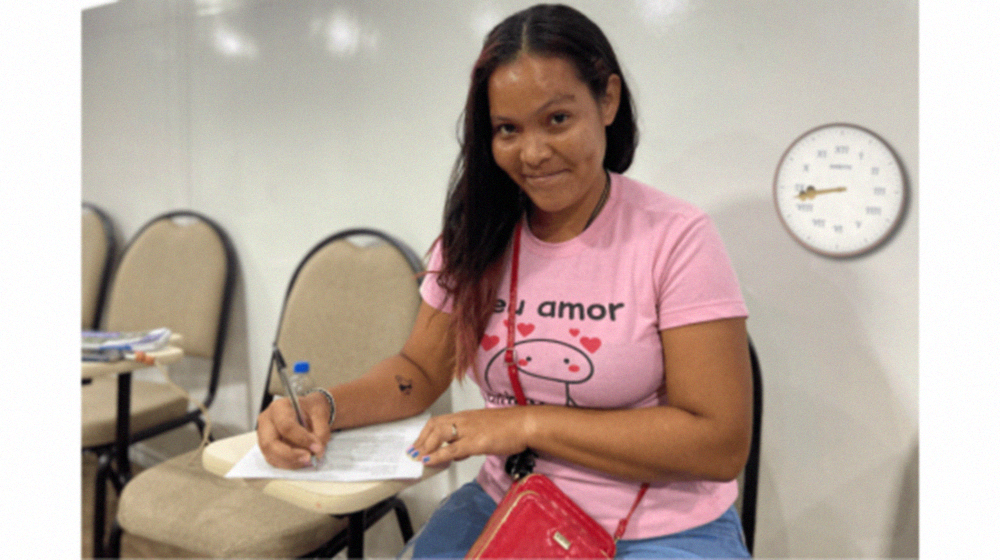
h=8 m=43
